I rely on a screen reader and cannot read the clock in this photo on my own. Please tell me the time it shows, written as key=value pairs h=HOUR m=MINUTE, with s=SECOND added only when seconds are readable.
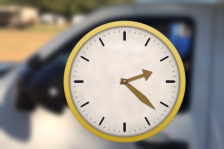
h=2 m=22
